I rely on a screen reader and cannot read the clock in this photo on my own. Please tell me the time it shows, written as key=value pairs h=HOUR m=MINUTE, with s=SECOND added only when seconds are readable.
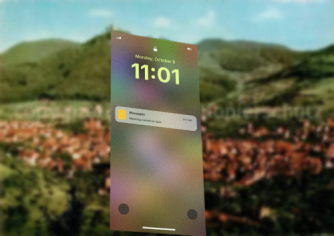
h=11 m=1
